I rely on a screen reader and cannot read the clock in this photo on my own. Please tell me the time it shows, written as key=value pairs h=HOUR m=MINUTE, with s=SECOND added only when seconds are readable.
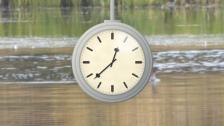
h=12 m=38
